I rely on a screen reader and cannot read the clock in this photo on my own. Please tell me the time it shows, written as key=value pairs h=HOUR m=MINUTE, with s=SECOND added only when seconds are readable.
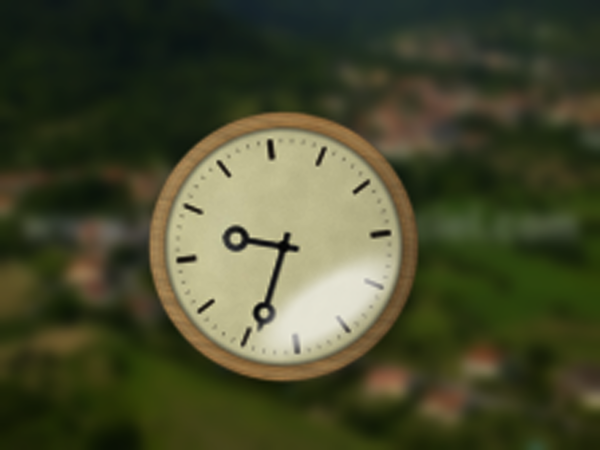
h=9 m=34
